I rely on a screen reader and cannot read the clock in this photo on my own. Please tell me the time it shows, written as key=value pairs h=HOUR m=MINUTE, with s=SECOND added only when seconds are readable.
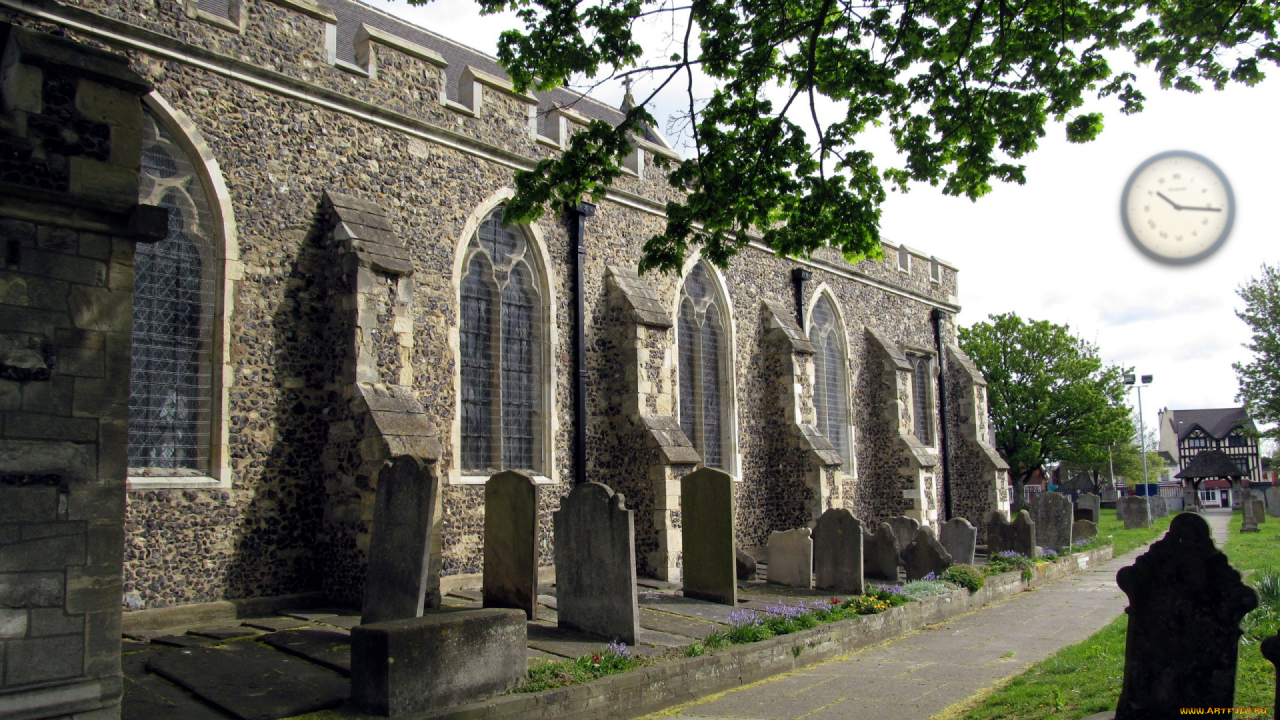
h=10 m=16
